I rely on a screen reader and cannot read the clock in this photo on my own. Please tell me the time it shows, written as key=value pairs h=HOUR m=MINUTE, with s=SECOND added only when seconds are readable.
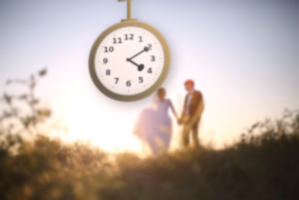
h=4 m=10
